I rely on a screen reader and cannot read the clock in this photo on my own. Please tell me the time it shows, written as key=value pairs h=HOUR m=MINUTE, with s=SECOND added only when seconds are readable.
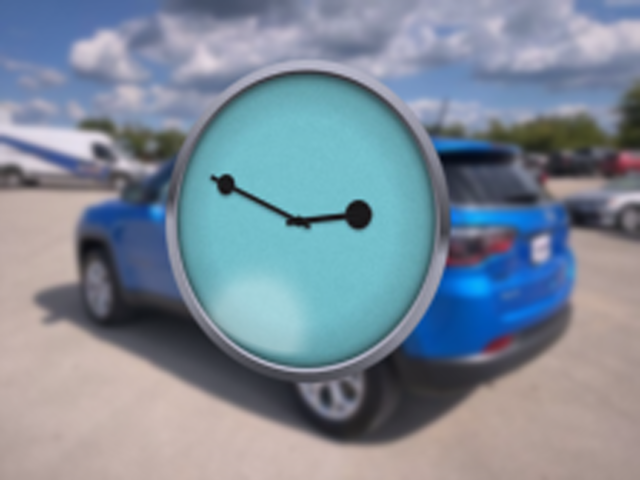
h=2 m=49
